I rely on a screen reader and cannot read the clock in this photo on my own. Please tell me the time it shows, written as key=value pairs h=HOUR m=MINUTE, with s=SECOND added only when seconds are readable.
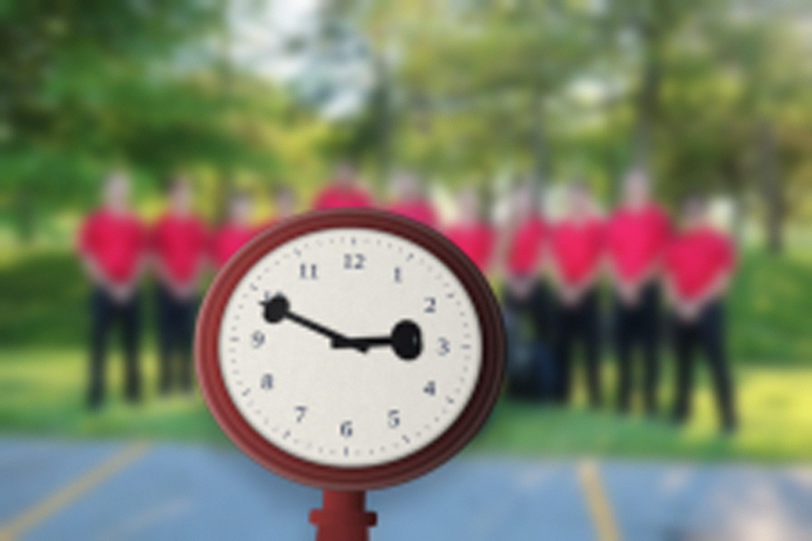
h=2 m=49
